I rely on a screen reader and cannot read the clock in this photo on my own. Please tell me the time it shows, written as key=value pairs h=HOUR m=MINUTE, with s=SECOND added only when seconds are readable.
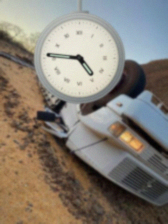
h=4 m=46
